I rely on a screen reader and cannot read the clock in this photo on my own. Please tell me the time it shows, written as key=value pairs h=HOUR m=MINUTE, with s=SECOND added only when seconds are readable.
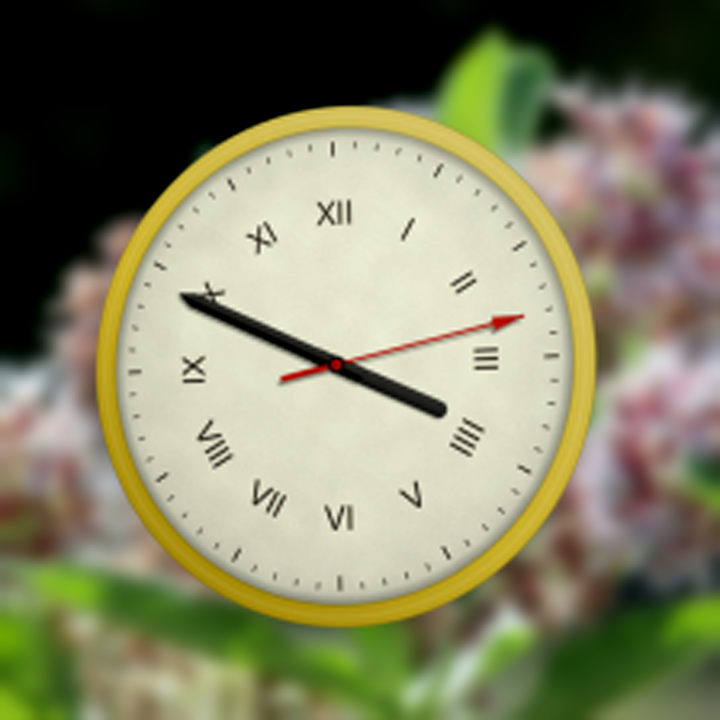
h=3 m=49 s=13
